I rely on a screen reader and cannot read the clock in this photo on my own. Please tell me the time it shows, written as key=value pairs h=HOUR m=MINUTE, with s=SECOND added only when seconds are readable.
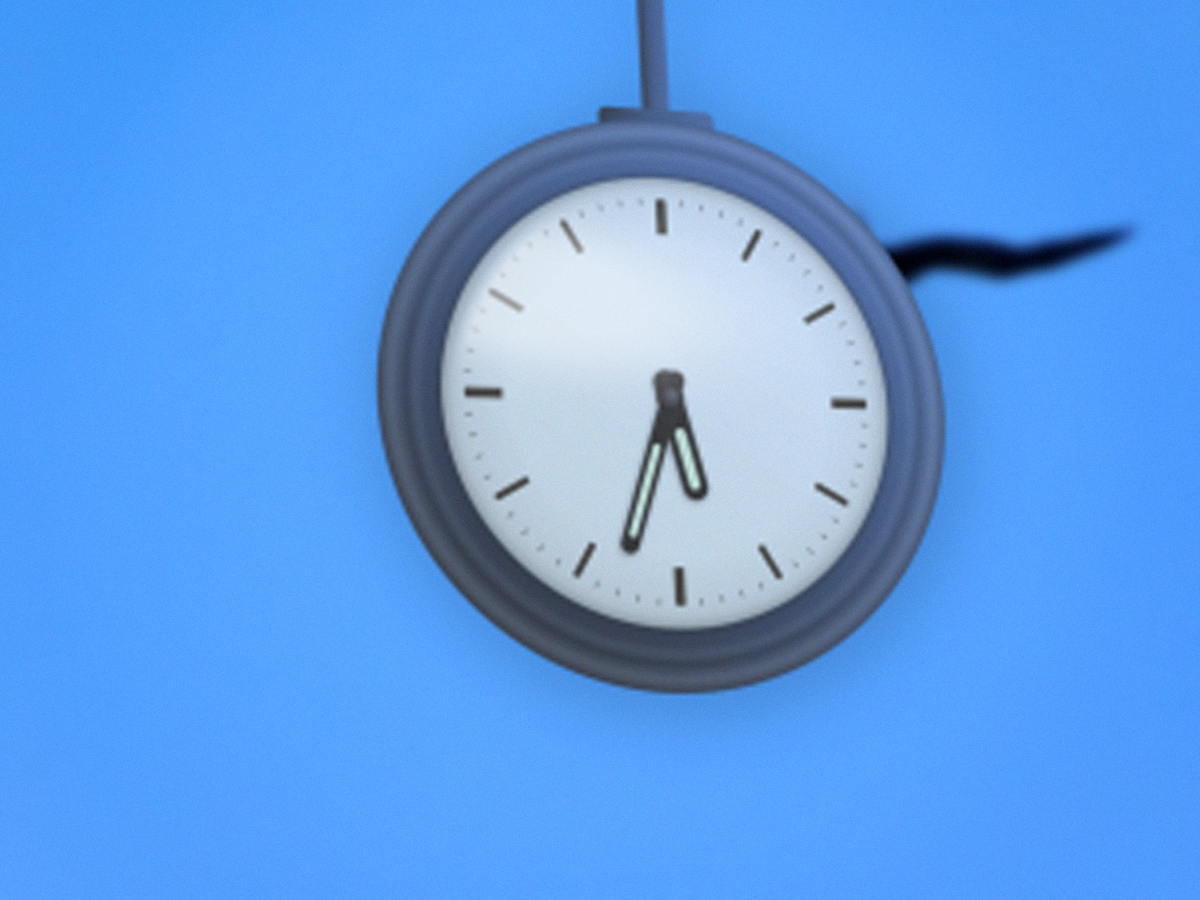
h=5 m=33
